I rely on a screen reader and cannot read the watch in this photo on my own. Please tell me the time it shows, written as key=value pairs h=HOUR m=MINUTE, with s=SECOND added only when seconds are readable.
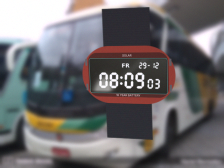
h=8 m=9 s=3
